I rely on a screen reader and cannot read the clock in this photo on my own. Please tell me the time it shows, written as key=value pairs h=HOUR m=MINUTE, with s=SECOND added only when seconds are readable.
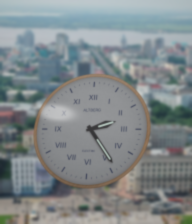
h=2 m=24
